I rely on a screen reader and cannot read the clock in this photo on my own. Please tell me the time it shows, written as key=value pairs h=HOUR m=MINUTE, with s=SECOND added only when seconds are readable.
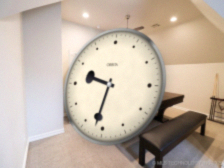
h=9 m=32
